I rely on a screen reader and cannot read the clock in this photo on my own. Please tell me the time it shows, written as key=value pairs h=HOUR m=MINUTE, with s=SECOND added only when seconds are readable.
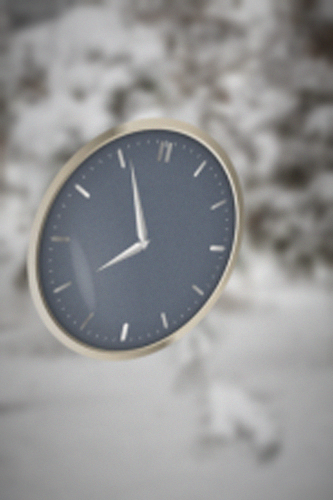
h=7 m=56
